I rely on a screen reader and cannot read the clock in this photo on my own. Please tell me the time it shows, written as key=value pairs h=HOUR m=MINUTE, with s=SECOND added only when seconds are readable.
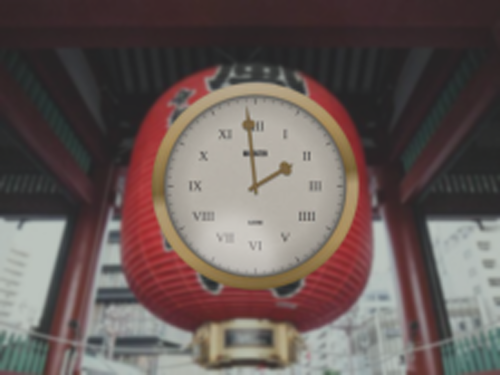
h=1 m=59
